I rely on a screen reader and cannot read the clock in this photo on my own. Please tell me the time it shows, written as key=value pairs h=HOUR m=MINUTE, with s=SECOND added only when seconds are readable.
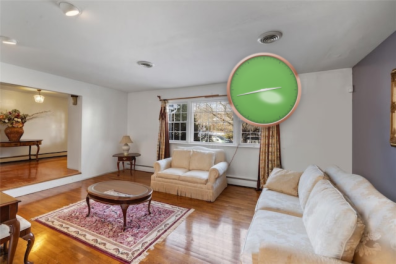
h=2 m=43
